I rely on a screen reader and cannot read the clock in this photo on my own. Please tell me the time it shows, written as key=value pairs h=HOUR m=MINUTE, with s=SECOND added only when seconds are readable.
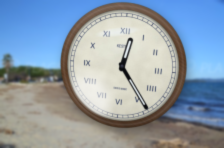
h=12 m=24
